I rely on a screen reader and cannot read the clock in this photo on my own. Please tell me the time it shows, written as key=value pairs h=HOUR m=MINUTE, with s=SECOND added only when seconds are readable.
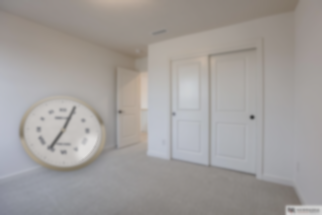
h=7 m=4
